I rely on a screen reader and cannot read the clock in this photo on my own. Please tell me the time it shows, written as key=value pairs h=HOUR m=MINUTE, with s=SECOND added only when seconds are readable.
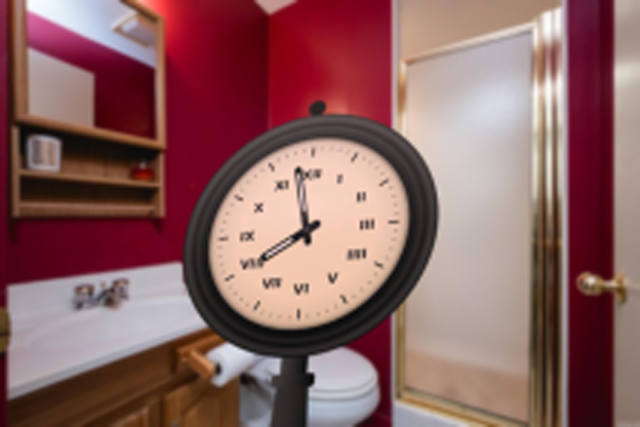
h=7 m=58
